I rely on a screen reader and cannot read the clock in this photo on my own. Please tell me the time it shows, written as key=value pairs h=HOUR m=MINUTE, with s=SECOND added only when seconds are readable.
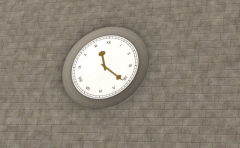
h=11 m=21
